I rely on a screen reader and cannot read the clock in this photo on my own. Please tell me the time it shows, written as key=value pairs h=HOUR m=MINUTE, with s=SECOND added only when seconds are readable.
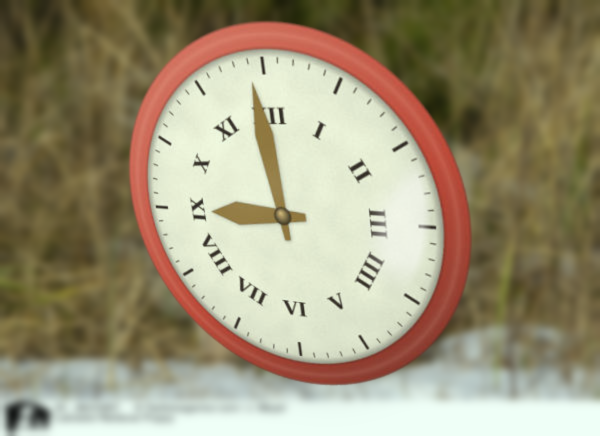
h=8 m=59
